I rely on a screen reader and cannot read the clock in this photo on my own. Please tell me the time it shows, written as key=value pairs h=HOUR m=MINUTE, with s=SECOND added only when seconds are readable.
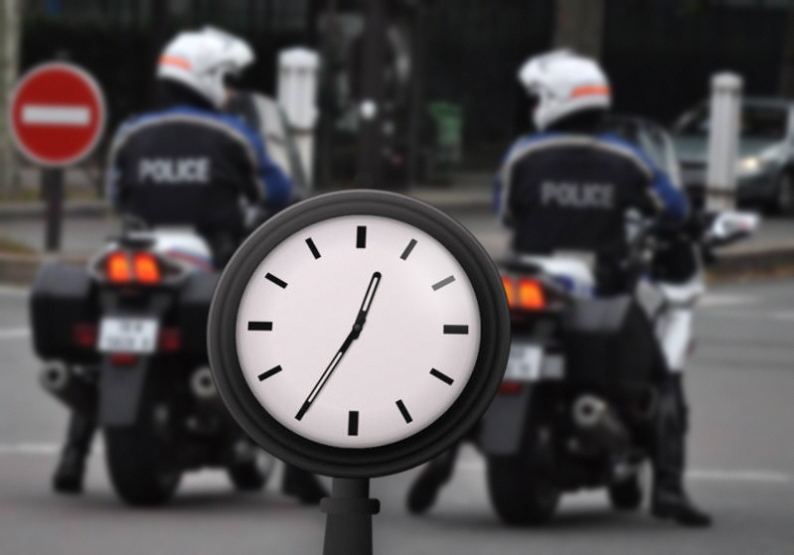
h=12 m=35
